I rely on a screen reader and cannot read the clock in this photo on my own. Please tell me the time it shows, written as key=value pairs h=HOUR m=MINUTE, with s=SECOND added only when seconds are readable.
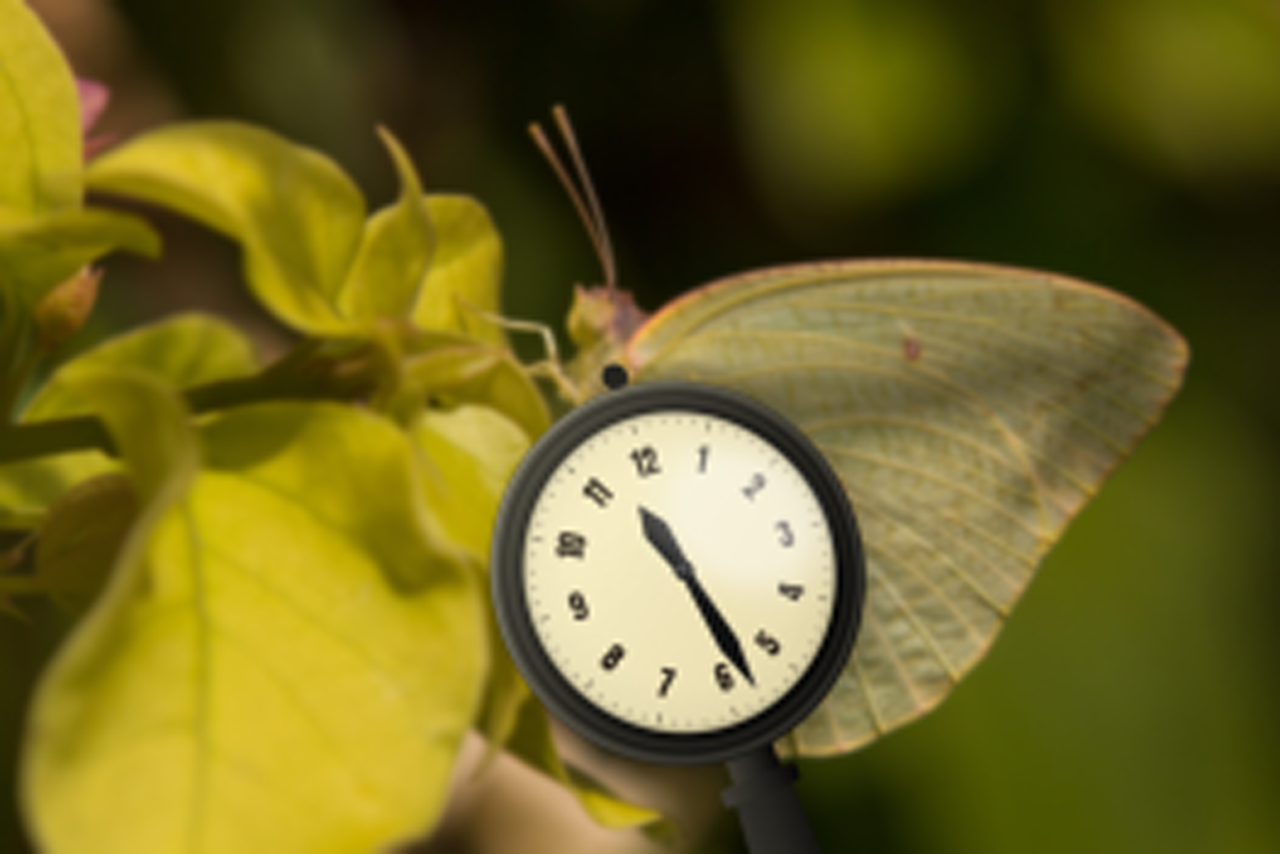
h=11 m=28
